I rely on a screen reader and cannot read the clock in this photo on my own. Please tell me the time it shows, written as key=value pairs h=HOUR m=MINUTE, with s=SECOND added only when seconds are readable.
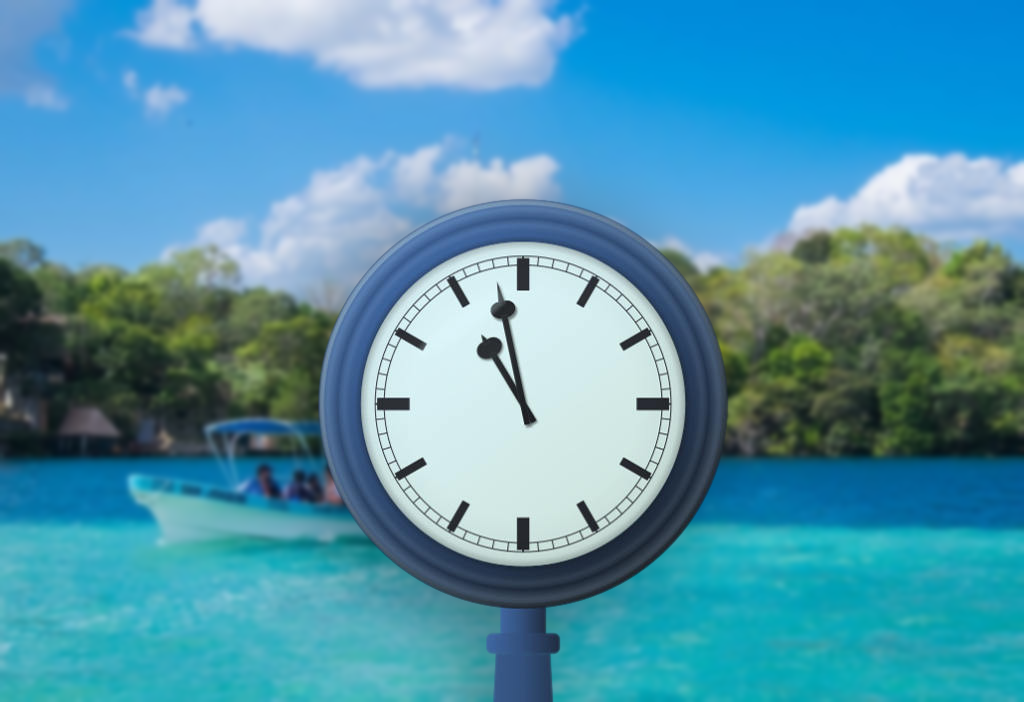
h=10 m=58
